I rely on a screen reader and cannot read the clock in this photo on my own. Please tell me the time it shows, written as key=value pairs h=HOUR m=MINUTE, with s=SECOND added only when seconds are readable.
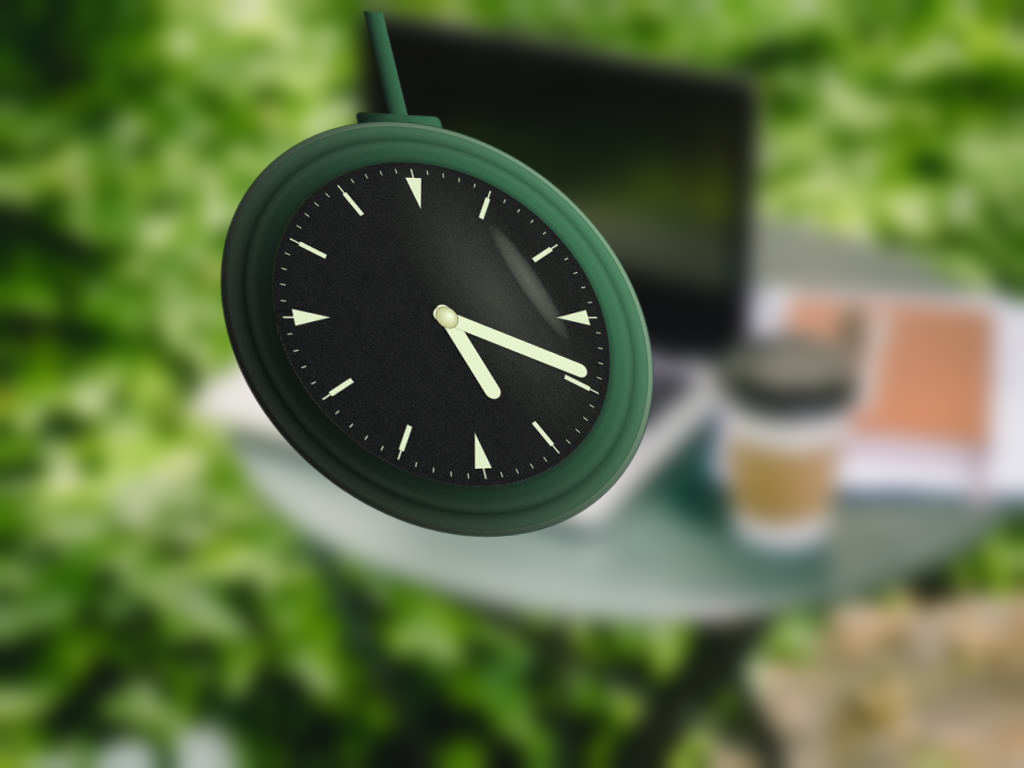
h=5 m=19
